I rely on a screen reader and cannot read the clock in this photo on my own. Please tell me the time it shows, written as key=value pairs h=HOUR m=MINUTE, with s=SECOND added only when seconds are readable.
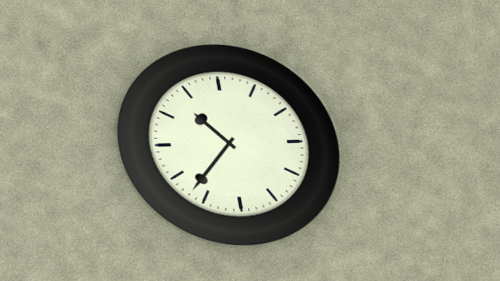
h=10 m=37
